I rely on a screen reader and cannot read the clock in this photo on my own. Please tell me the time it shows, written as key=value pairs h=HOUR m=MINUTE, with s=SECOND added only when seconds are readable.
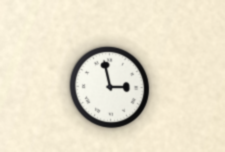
h=2 m=58
